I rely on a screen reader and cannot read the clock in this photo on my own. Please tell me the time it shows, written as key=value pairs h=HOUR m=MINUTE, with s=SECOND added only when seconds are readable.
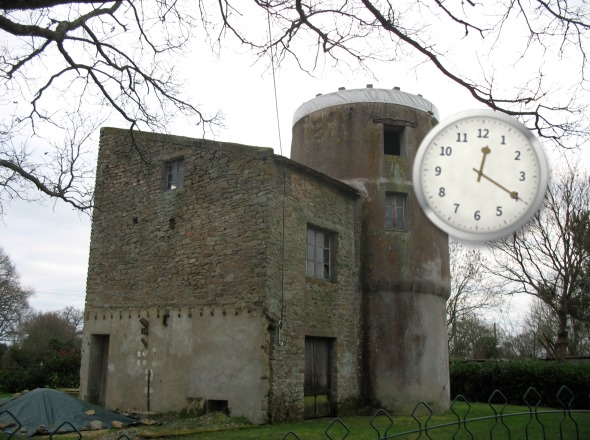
h=12 m=20
